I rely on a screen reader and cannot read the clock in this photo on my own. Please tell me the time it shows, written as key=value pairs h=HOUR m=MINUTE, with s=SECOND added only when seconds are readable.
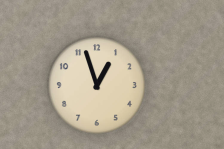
h=12 m=57
